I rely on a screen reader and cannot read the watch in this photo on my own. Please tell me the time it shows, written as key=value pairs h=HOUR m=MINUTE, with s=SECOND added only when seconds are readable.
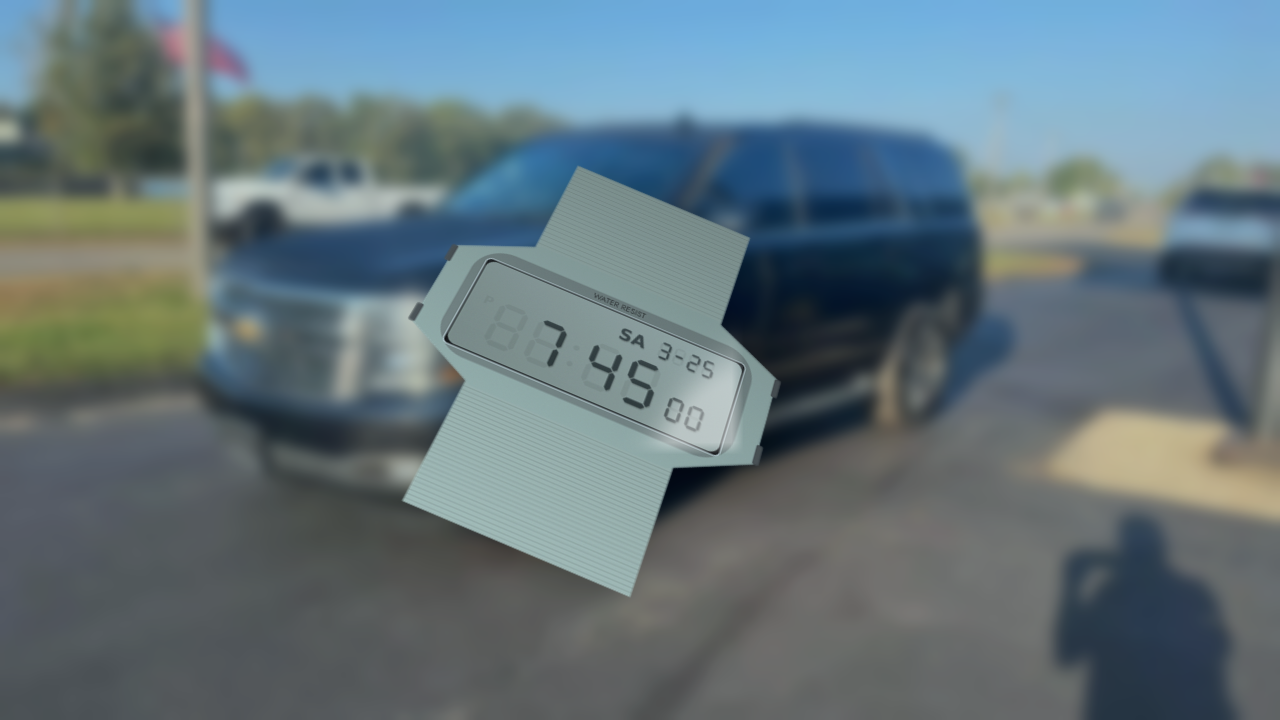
h=7 m=45 s=0
